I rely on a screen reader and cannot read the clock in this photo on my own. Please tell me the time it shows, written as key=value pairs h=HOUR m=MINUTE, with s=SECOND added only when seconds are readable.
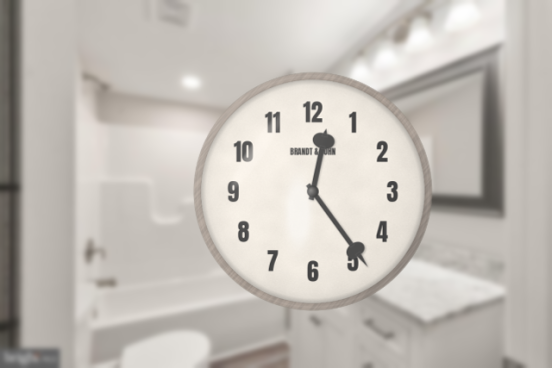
h=12 m=24
